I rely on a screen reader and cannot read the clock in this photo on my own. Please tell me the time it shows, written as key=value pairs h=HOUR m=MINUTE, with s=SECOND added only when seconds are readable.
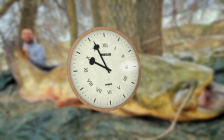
h=9 m=56
